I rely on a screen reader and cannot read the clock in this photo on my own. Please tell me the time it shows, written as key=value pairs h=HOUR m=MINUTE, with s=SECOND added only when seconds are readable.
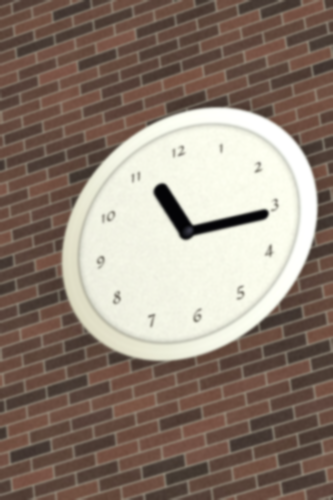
h=11 m=16
